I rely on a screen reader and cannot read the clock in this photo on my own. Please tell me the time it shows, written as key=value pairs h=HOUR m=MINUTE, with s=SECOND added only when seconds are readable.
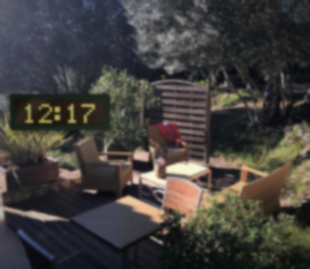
h=12 m=17
